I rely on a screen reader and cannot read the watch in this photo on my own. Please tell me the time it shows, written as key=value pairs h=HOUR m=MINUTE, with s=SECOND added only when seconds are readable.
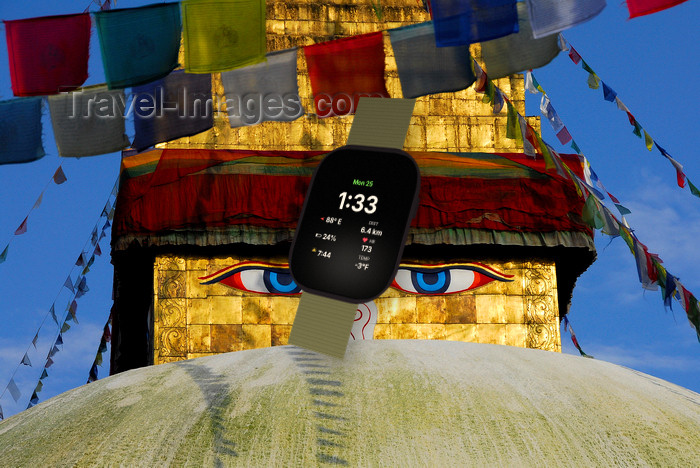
h=1 m=33
